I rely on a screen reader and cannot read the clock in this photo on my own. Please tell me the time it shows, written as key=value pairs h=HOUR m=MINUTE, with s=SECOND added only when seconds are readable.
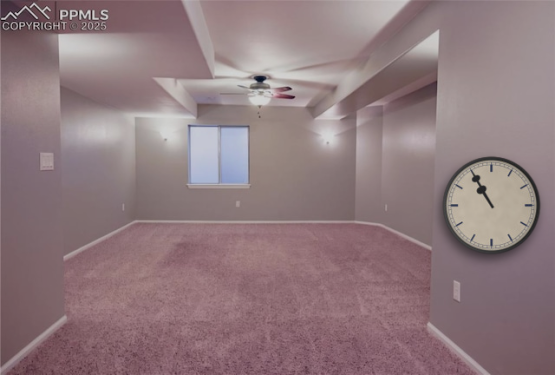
h=10 m=55
